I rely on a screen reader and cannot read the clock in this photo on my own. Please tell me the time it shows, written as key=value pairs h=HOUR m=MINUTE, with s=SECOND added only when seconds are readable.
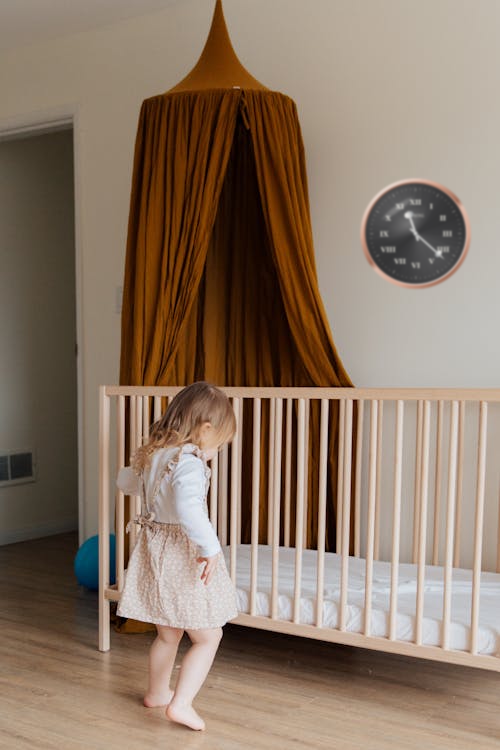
h=11 m=22
